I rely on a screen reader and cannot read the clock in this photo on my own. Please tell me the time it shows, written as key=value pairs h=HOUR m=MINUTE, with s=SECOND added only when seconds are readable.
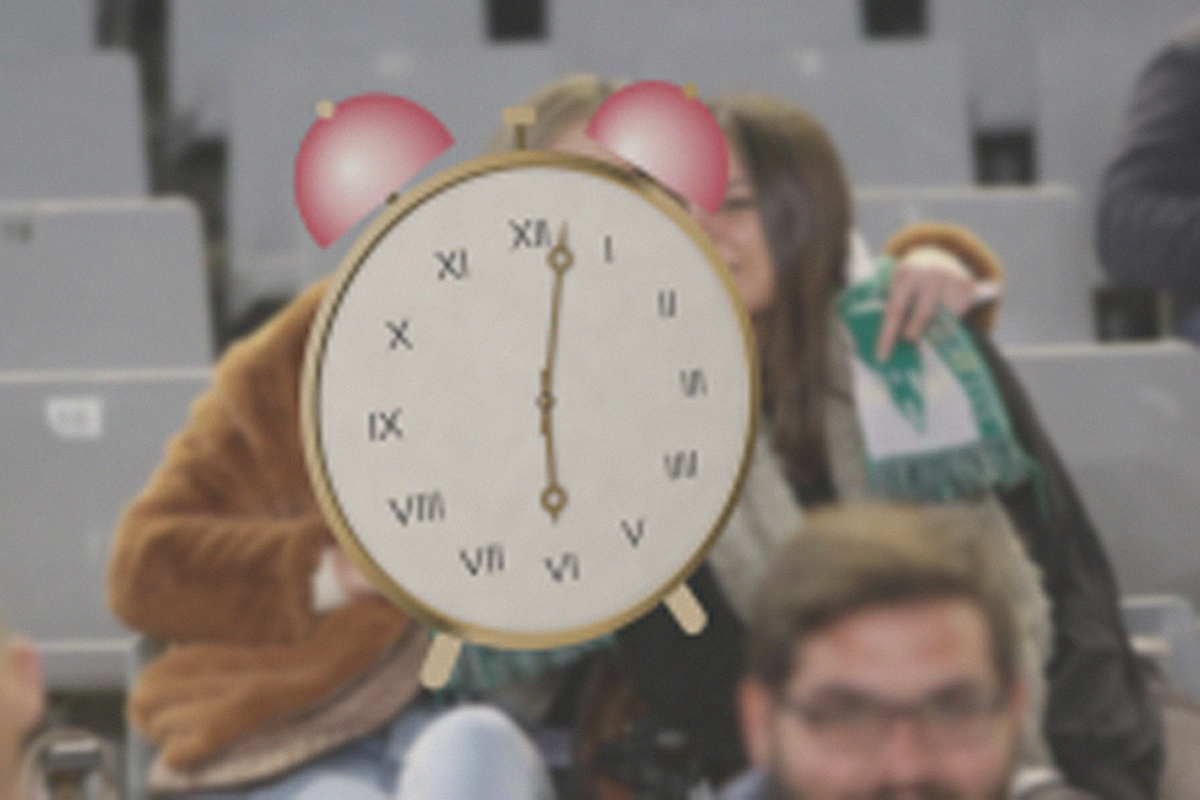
h=6 m=2
